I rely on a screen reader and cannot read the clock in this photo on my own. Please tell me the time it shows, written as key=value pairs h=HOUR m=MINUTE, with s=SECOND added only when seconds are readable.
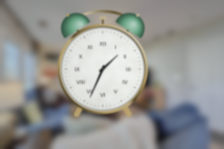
h=1 m=34
